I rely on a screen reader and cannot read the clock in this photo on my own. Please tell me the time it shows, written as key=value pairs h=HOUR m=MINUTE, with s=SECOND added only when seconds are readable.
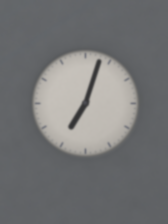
h=7 m=3
